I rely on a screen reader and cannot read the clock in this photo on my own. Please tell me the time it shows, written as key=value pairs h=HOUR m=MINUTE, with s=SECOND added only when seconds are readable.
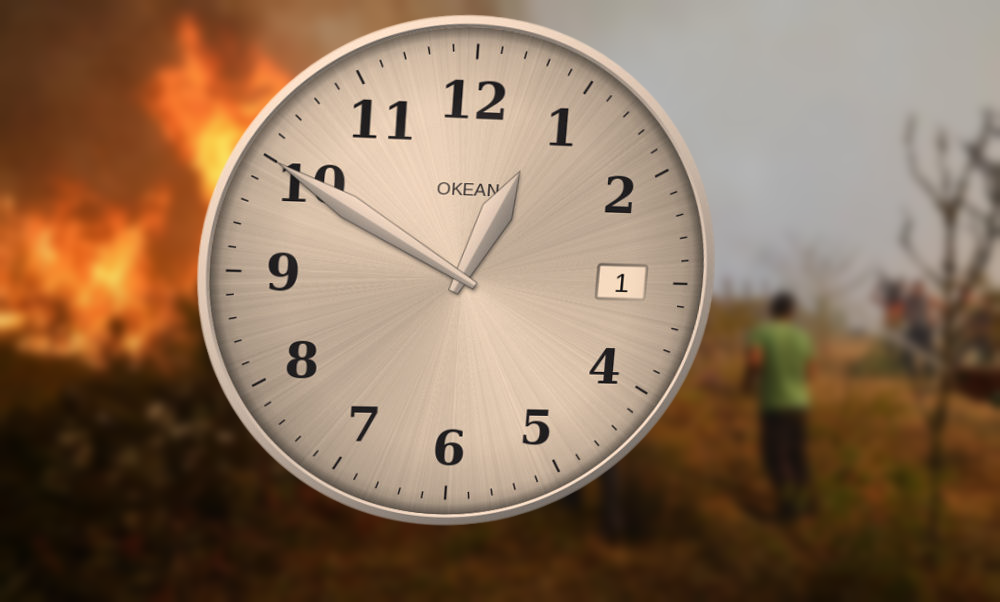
h=12 m=50
